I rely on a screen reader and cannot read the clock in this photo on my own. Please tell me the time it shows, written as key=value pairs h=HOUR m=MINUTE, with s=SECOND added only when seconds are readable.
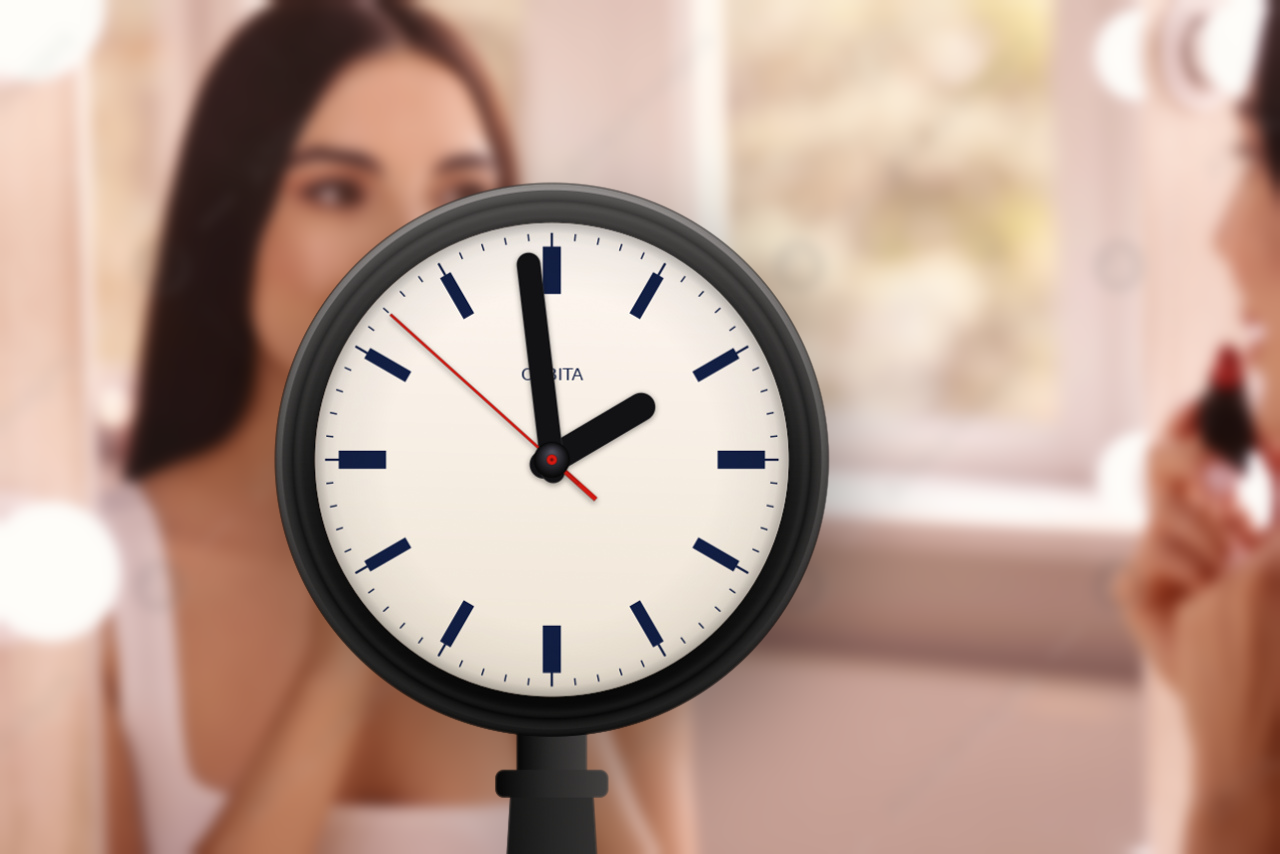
h=1 m=58 s=52
